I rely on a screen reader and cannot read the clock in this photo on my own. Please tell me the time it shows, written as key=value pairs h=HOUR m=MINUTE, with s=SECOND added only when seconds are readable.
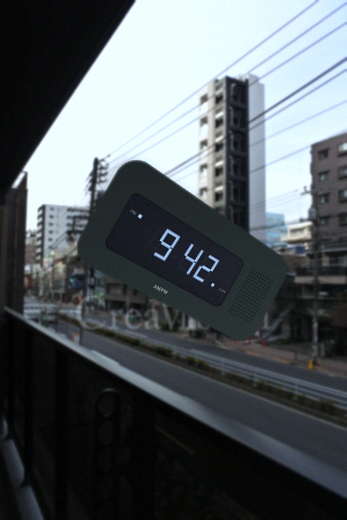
h=9 m=42
